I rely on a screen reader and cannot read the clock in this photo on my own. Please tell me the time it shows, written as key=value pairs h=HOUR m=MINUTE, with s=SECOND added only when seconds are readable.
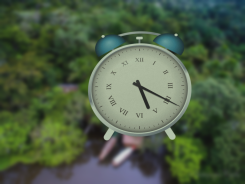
h=5 m=20
